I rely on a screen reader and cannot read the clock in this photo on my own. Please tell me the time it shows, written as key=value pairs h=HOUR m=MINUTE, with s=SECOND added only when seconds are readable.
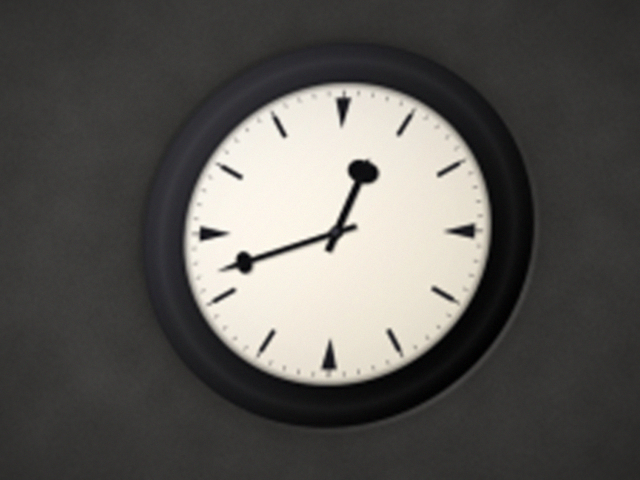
h=12 m=42
